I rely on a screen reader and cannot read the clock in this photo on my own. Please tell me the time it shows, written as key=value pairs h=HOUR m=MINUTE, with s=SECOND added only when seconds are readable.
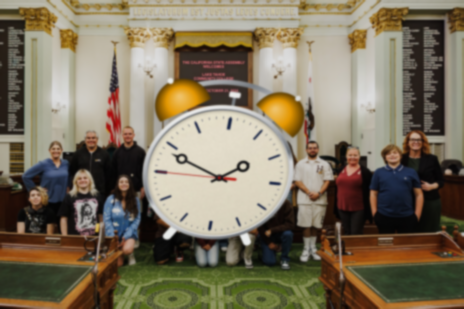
h=1 m=48 s=45
